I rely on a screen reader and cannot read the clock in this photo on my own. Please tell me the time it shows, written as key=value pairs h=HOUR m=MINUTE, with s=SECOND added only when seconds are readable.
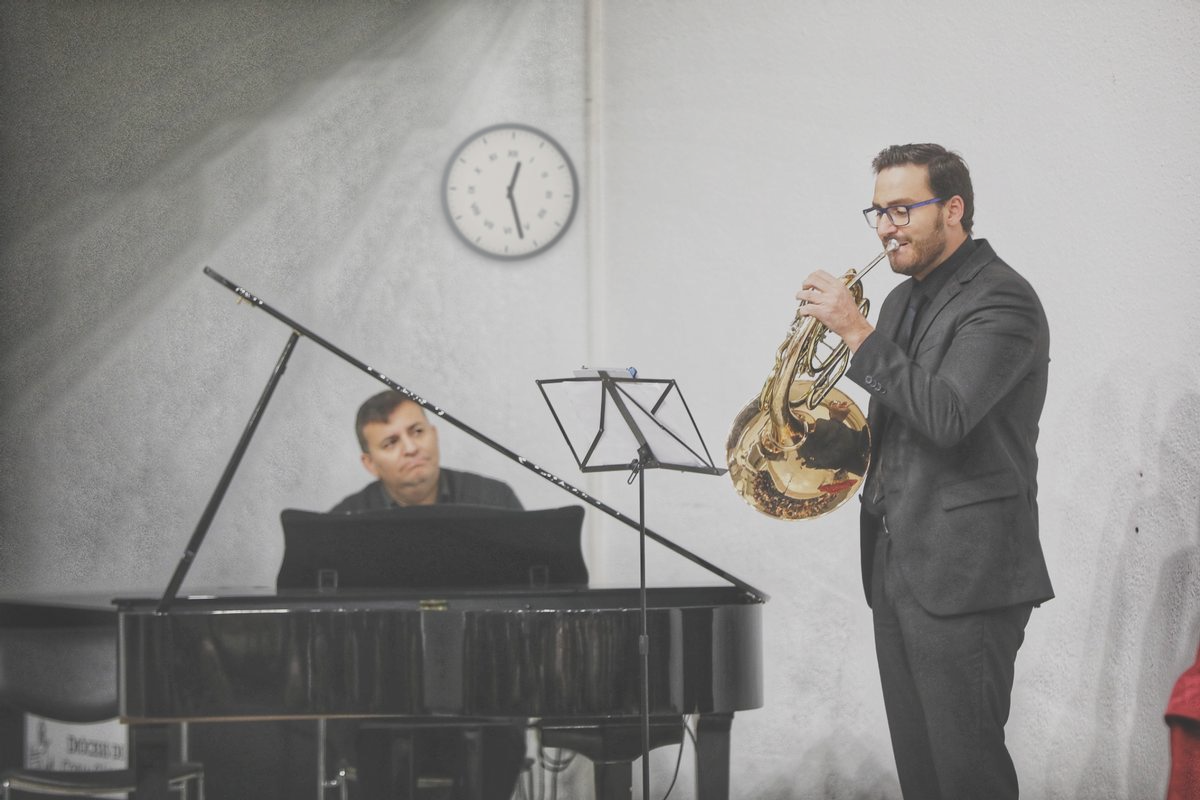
h=12 m=27
